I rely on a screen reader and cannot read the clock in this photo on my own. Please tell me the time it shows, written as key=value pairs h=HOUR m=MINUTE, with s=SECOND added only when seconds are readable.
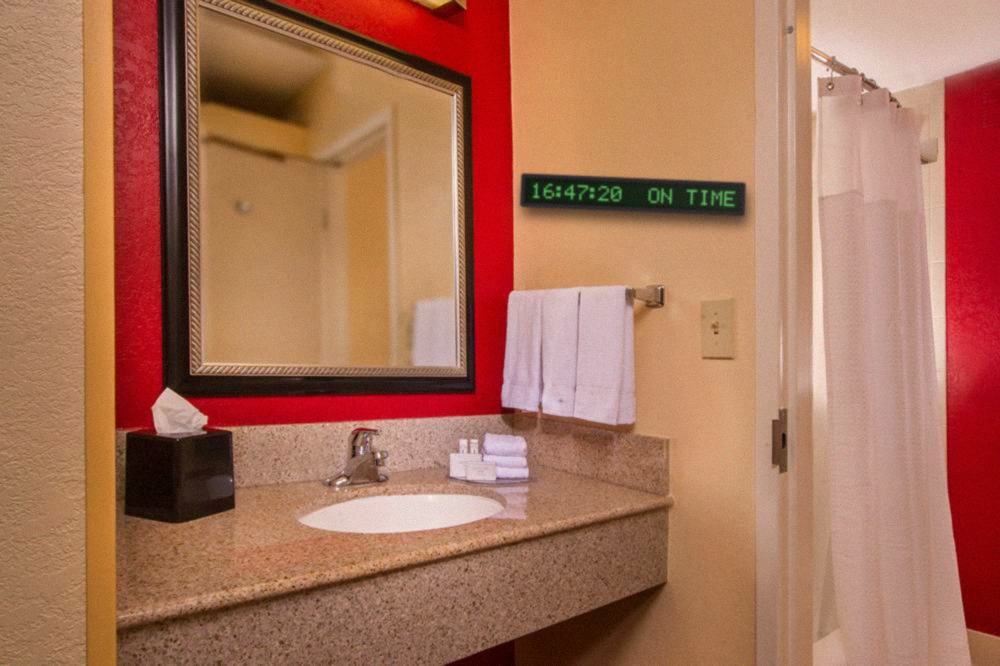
h=16 m=47 s=20
